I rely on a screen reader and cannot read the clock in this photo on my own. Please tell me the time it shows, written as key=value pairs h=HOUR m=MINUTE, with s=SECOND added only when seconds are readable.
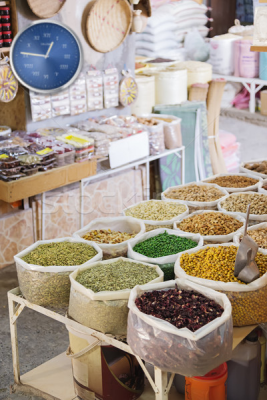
h=12 m=46
